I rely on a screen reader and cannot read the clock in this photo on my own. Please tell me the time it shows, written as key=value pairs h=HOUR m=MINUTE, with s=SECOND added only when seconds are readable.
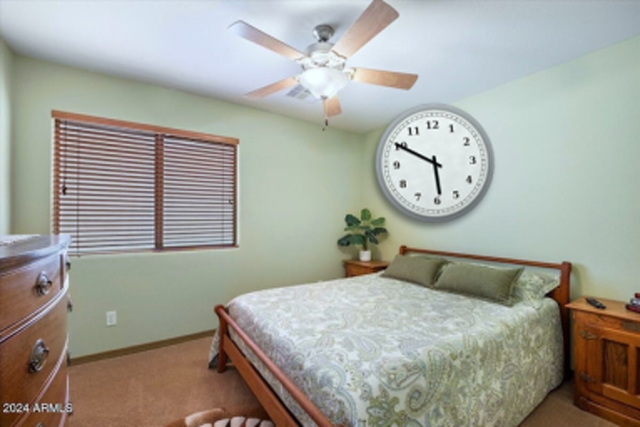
h=5 m=50
